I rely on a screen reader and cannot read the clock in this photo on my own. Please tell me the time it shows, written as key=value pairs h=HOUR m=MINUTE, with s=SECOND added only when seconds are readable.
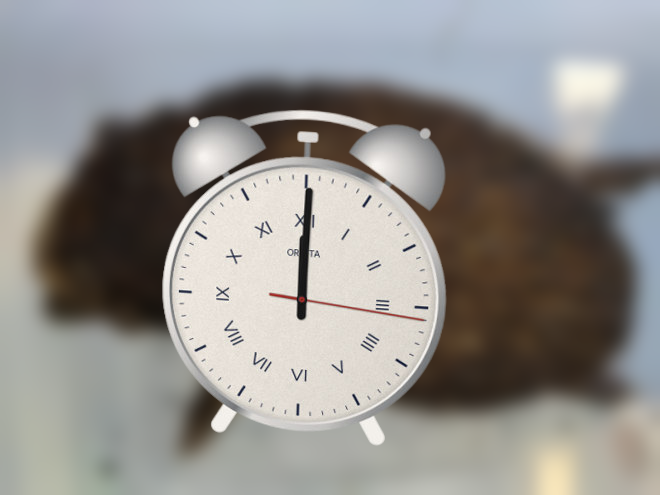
h=12 m=0 s=16
